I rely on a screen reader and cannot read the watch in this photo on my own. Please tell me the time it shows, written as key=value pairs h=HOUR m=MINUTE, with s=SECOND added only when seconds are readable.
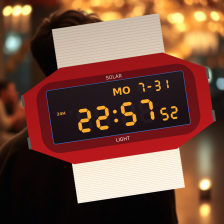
h=22 m=57 s=52
